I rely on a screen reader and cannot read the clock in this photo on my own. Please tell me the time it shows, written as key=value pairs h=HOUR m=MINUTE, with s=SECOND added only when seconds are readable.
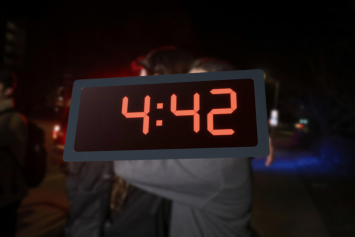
h=4 m=42
